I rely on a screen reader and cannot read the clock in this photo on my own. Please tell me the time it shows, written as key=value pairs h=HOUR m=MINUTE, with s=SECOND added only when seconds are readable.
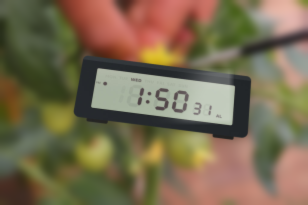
h=1 m=50 s=31
